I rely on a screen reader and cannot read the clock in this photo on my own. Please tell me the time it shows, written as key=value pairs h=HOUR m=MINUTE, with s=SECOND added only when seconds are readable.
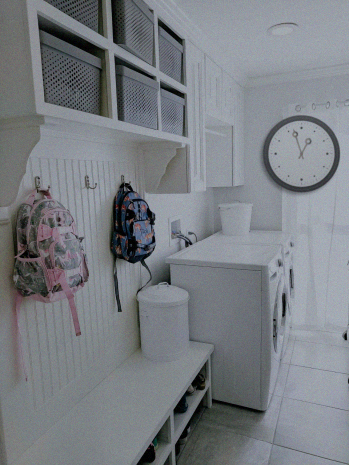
h=12 m=57
